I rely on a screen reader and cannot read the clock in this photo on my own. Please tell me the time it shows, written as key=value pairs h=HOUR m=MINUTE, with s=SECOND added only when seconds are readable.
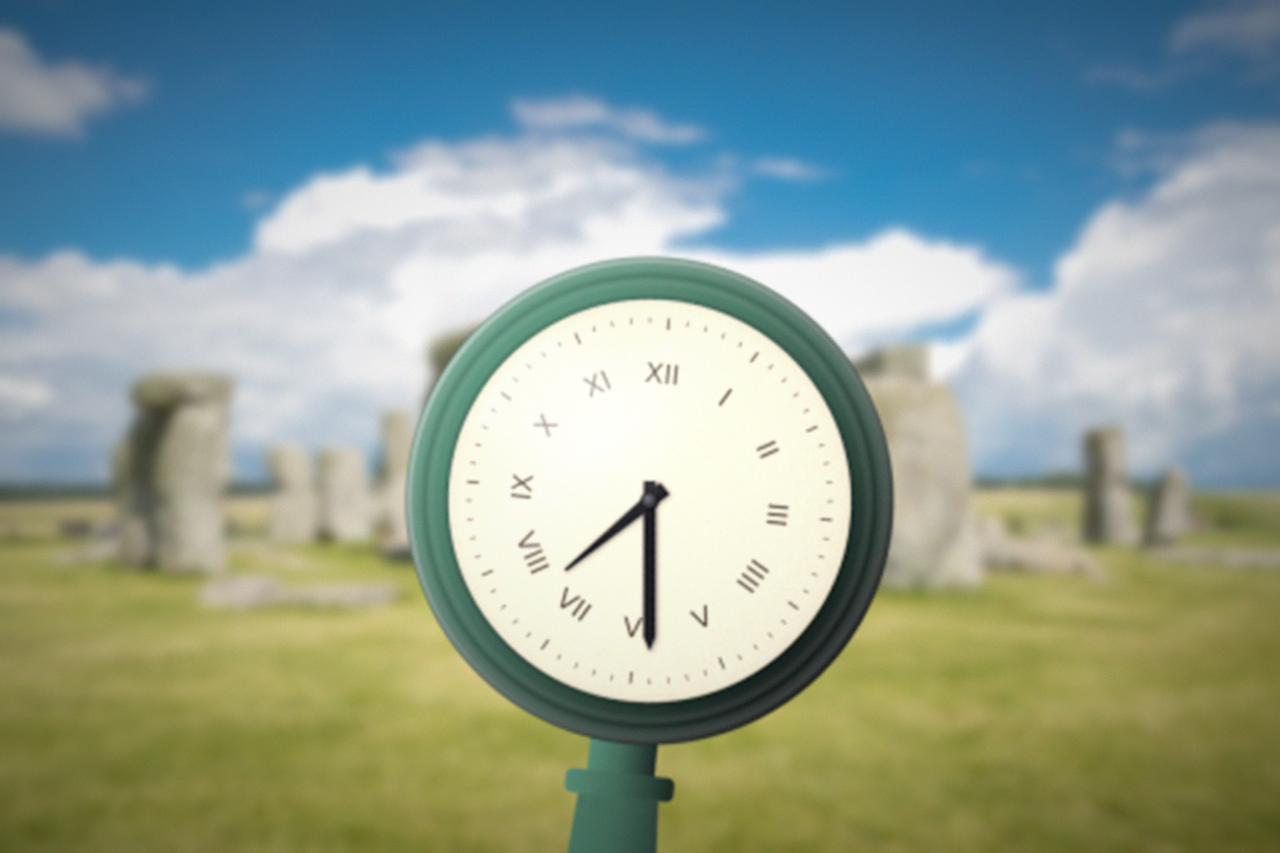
h=7 m=29
